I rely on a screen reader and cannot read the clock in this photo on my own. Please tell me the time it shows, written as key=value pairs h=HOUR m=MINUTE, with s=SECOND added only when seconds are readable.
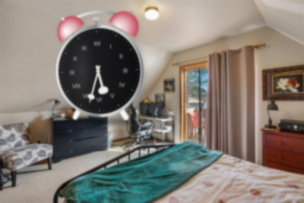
h=5 m=33
